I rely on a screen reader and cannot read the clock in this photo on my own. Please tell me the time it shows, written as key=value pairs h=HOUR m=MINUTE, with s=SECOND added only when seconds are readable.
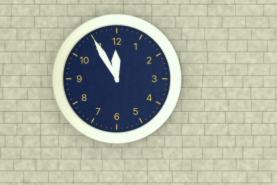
h=11 m=55
